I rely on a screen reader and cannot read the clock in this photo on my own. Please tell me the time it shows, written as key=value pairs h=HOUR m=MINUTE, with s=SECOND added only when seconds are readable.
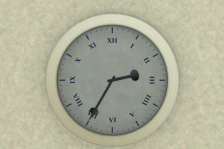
h=2 m=35
